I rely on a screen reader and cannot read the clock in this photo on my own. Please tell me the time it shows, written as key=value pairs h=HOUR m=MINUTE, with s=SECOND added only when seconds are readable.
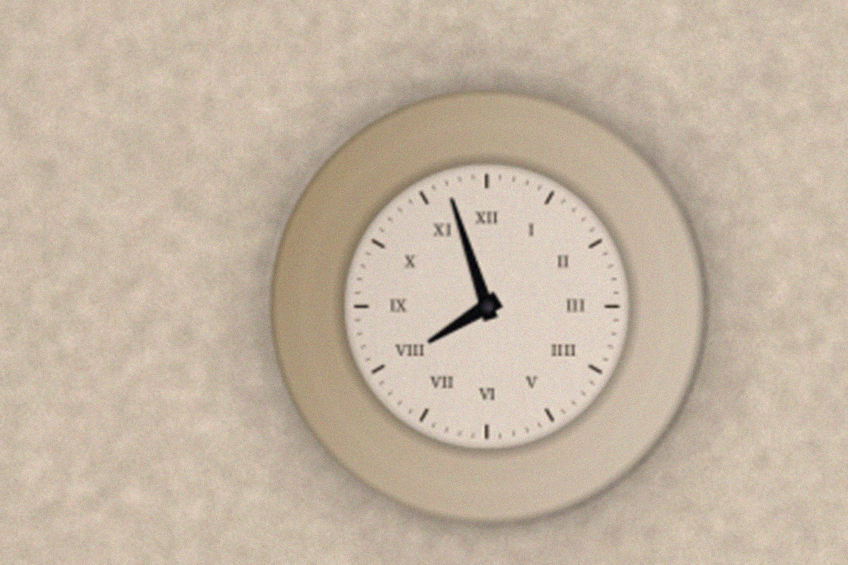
h=7 m=57
